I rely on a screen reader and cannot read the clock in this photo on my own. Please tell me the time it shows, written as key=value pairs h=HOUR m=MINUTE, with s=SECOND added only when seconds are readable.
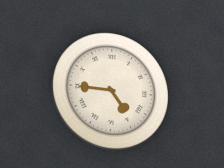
h=4 m=45
